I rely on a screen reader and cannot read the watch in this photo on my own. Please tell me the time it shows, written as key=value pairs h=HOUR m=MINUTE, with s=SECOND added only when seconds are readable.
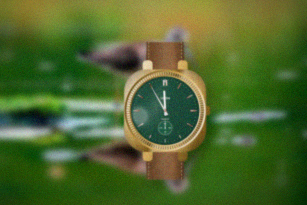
h=11 m=55
